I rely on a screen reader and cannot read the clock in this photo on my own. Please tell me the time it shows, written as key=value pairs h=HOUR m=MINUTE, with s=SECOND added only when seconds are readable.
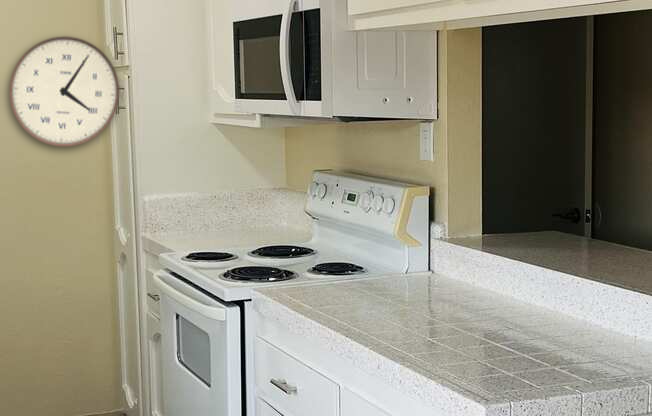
h=4 m=5
